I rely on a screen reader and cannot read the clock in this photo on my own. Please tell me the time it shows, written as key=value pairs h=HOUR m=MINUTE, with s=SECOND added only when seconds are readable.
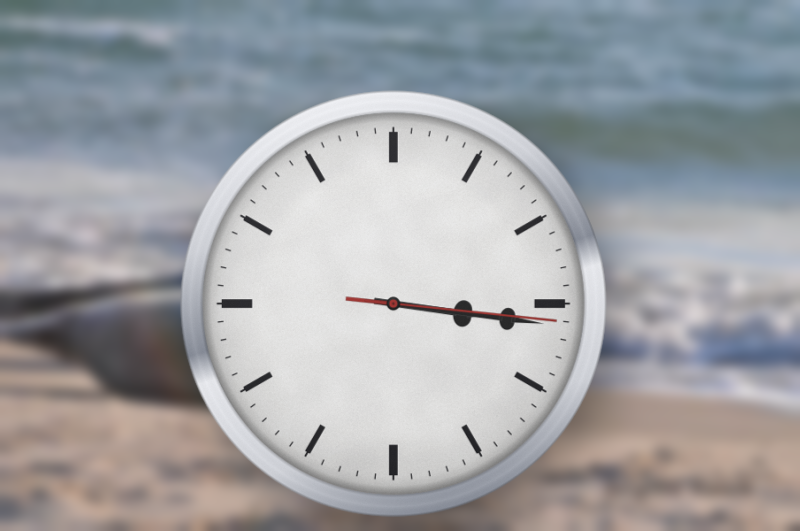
h=3 m=16 s=16
